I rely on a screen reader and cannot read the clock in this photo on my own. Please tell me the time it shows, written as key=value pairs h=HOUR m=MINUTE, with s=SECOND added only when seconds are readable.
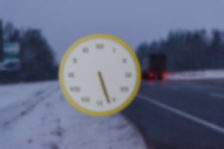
h=5 m=27
